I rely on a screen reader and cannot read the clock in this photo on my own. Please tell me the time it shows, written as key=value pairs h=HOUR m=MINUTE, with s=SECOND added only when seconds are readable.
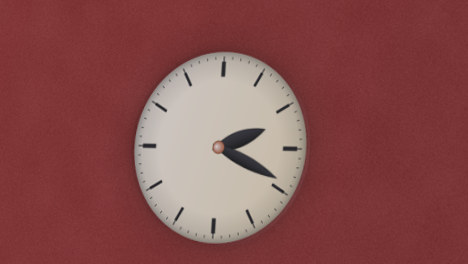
h=2 m=19
